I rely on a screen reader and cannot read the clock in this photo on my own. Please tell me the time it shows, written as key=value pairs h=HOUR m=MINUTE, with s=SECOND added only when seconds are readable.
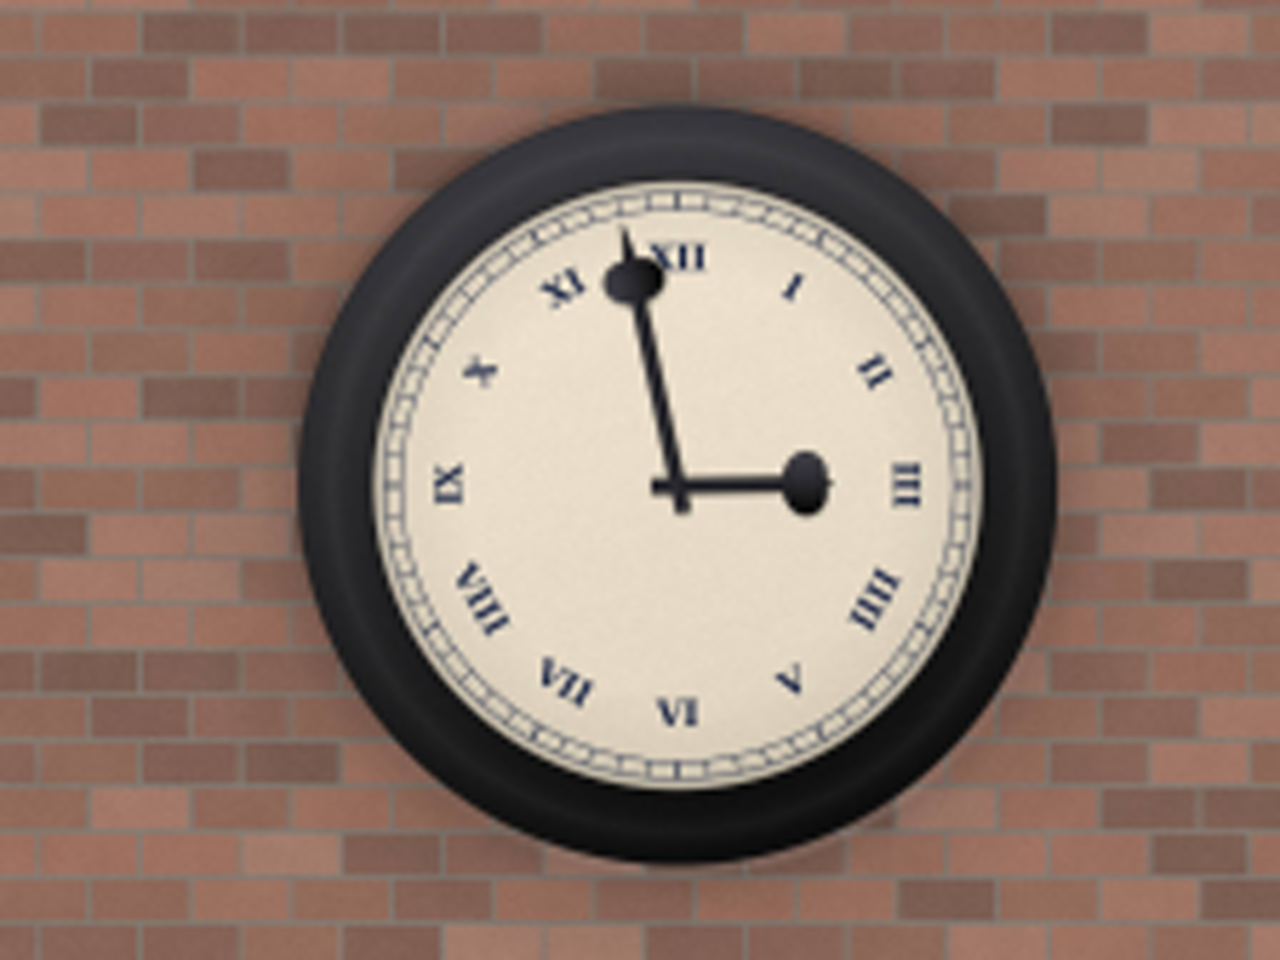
h=2 m=58
